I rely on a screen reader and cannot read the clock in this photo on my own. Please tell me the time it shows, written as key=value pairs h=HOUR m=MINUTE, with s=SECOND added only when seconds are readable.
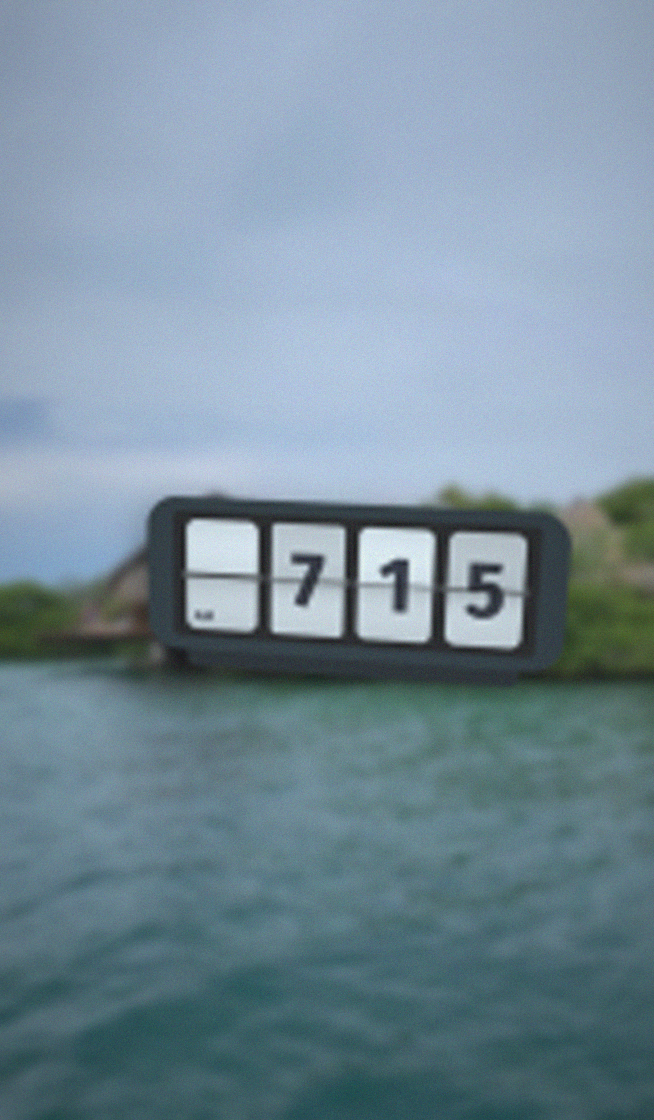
h=7 m=15
